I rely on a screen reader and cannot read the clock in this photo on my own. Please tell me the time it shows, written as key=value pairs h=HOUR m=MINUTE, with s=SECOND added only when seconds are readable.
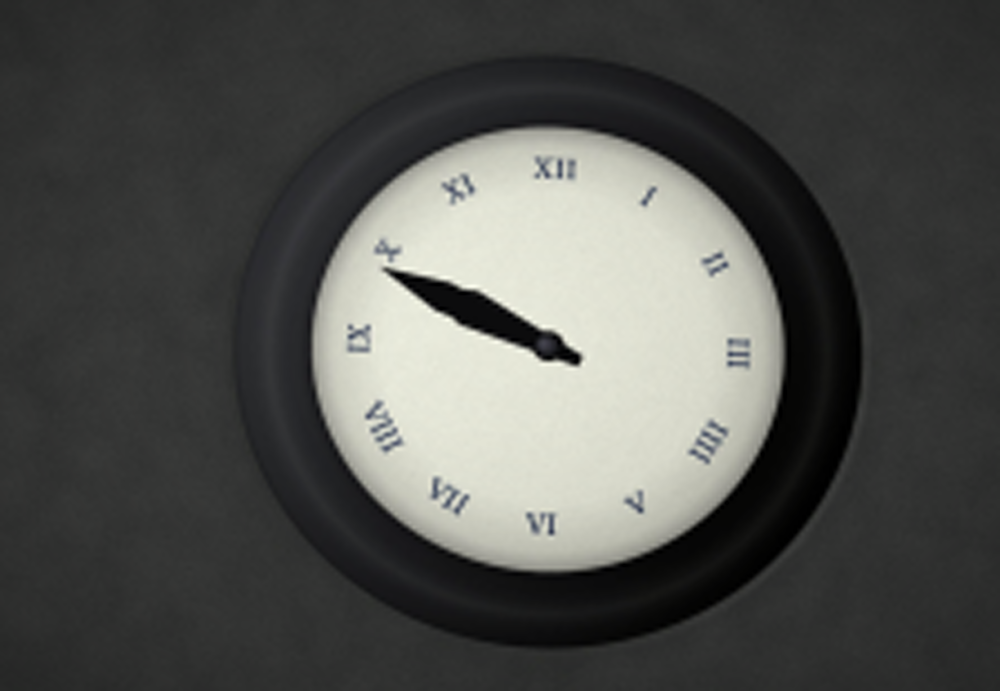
h=9 m=49
